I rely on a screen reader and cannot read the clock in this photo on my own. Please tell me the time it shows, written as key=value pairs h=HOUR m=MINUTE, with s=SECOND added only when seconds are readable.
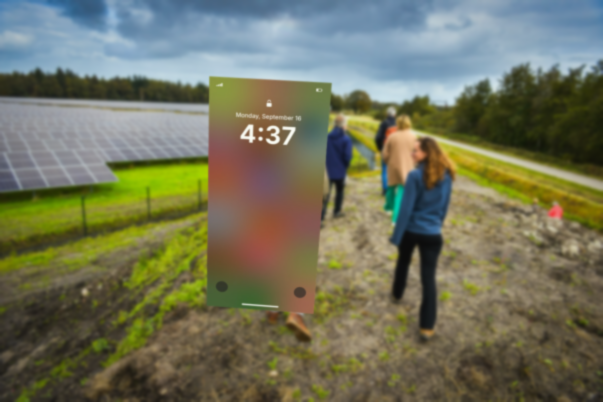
h=4 m=37
